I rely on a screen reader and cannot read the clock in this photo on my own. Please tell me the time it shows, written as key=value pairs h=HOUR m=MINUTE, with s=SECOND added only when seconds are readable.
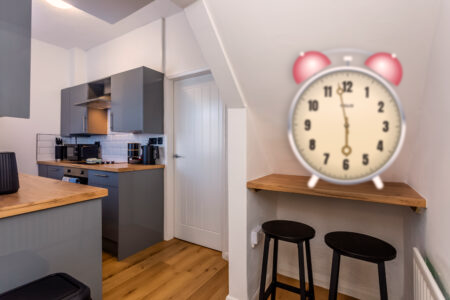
h=5 m=58
